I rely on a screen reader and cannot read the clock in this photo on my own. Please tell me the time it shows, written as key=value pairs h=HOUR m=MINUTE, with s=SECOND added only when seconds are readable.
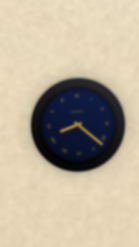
h=8 m=22
